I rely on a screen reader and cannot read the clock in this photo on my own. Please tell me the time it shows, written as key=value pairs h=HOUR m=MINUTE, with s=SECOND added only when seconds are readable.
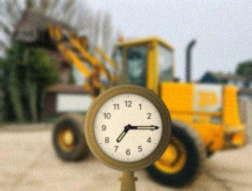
h=7 m=15
